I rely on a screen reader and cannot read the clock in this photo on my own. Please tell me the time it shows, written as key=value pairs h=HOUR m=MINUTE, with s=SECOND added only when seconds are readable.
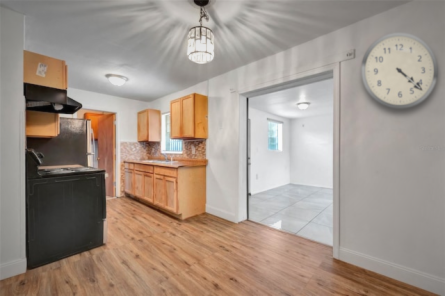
h=4 m=22
